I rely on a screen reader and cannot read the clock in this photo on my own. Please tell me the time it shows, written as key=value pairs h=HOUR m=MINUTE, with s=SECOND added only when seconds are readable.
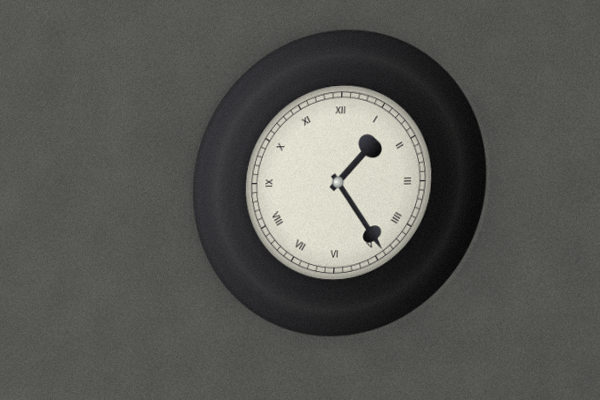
h=1 m=24
